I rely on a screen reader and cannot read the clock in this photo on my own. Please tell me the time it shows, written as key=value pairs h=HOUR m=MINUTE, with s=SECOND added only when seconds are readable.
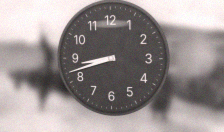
h=8 m=42
